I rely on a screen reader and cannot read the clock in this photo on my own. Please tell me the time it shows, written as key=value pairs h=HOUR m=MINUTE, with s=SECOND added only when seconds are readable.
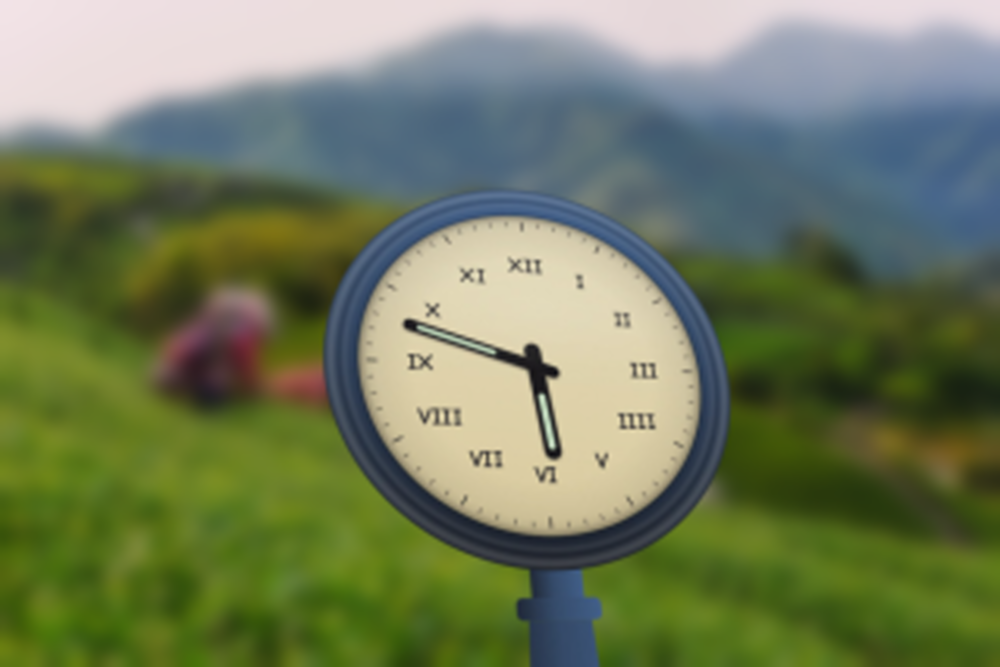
h=5 m=48
